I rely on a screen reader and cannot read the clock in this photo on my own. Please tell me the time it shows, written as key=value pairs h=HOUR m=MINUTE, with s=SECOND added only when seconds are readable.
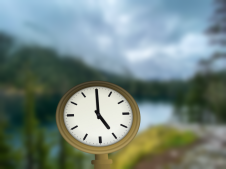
h=5 m=0
